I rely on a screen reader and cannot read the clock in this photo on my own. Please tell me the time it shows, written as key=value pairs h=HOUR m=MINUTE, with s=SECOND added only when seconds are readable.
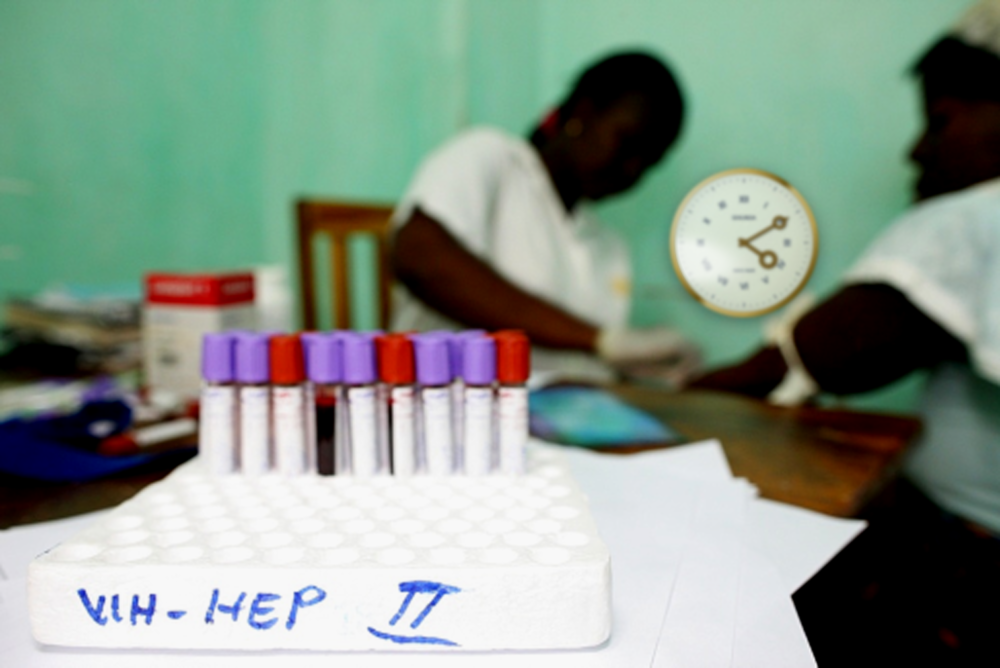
h=4 m=10
